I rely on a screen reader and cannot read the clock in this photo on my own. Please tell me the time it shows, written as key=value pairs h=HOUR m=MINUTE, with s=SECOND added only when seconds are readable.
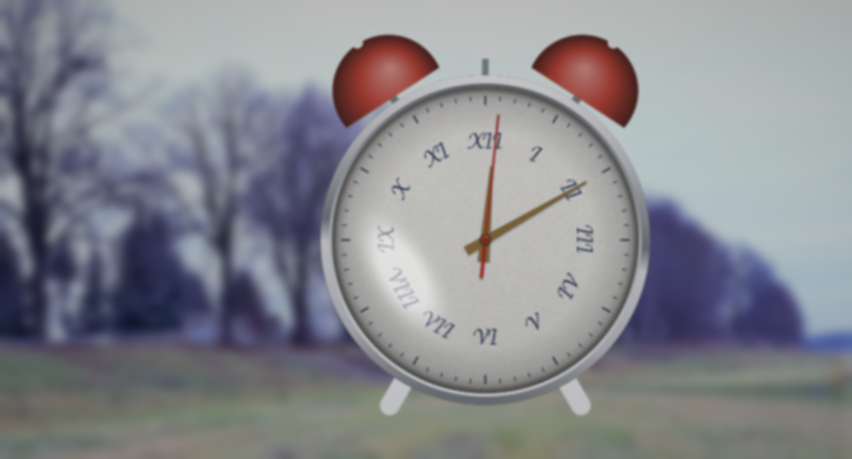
h=12 m=10 s=1
